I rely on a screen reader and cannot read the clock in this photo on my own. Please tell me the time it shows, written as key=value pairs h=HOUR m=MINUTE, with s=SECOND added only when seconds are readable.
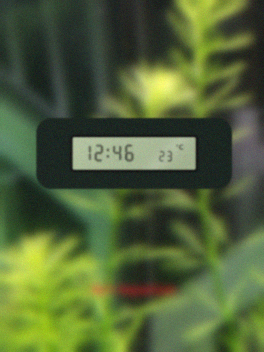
h=12 m=46
